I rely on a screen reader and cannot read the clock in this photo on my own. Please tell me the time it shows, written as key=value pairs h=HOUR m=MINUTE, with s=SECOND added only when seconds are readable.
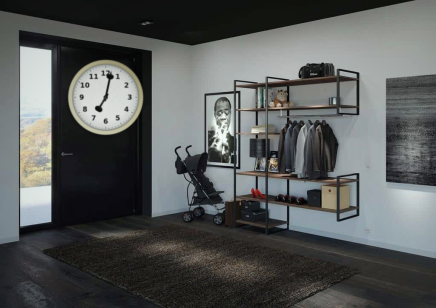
h=7 m=2
